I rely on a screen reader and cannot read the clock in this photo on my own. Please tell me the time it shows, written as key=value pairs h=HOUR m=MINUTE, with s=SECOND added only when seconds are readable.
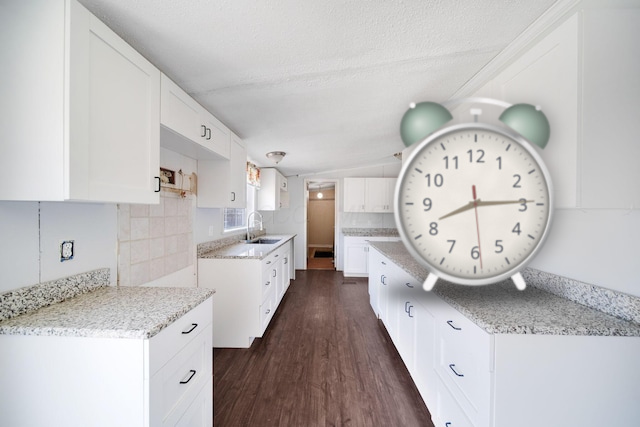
h=8 m=14 s=29
